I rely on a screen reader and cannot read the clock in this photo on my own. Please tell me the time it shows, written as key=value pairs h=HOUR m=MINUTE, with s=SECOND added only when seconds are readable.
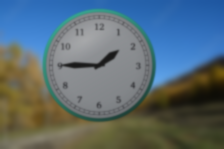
h=1 m=45
